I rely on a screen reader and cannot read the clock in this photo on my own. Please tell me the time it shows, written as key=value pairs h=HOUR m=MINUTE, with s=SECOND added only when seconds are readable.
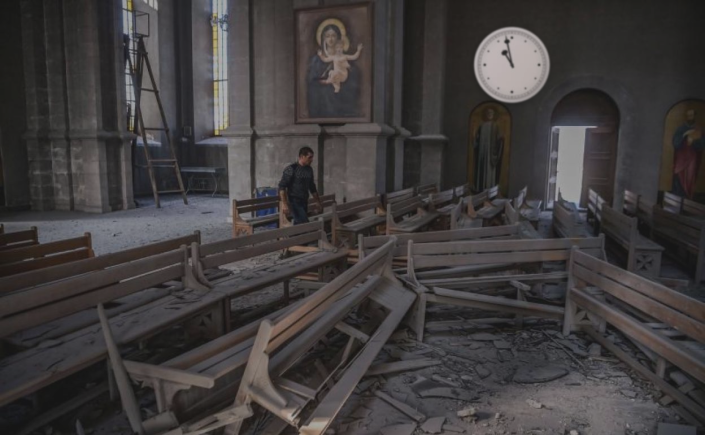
h=10 m=58
